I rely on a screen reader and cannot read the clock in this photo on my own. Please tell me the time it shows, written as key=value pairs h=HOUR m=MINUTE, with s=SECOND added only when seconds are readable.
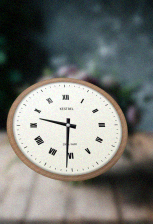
h=9 m=31
